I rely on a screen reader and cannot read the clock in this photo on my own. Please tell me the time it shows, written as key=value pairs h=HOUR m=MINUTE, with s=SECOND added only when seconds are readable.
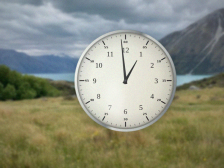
h=12 m=59
